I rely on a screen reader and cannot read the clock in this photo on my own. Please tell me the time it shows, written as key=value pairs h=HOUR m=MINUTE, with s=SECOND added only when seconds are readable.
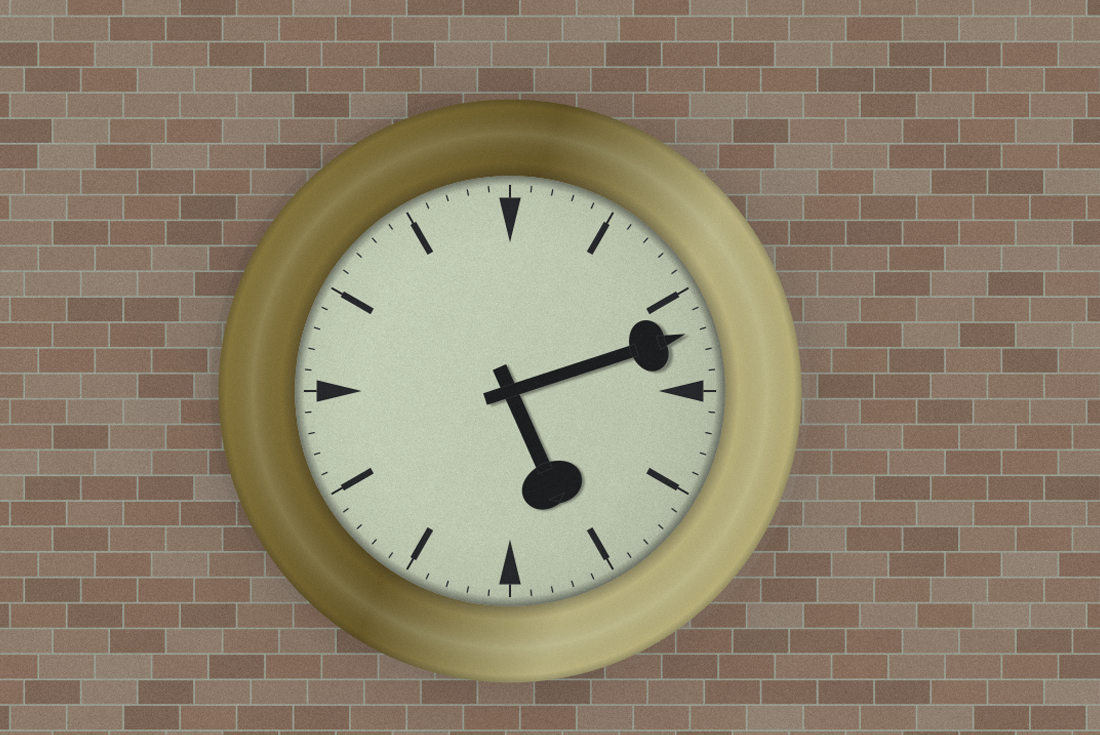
h=5 m=12
